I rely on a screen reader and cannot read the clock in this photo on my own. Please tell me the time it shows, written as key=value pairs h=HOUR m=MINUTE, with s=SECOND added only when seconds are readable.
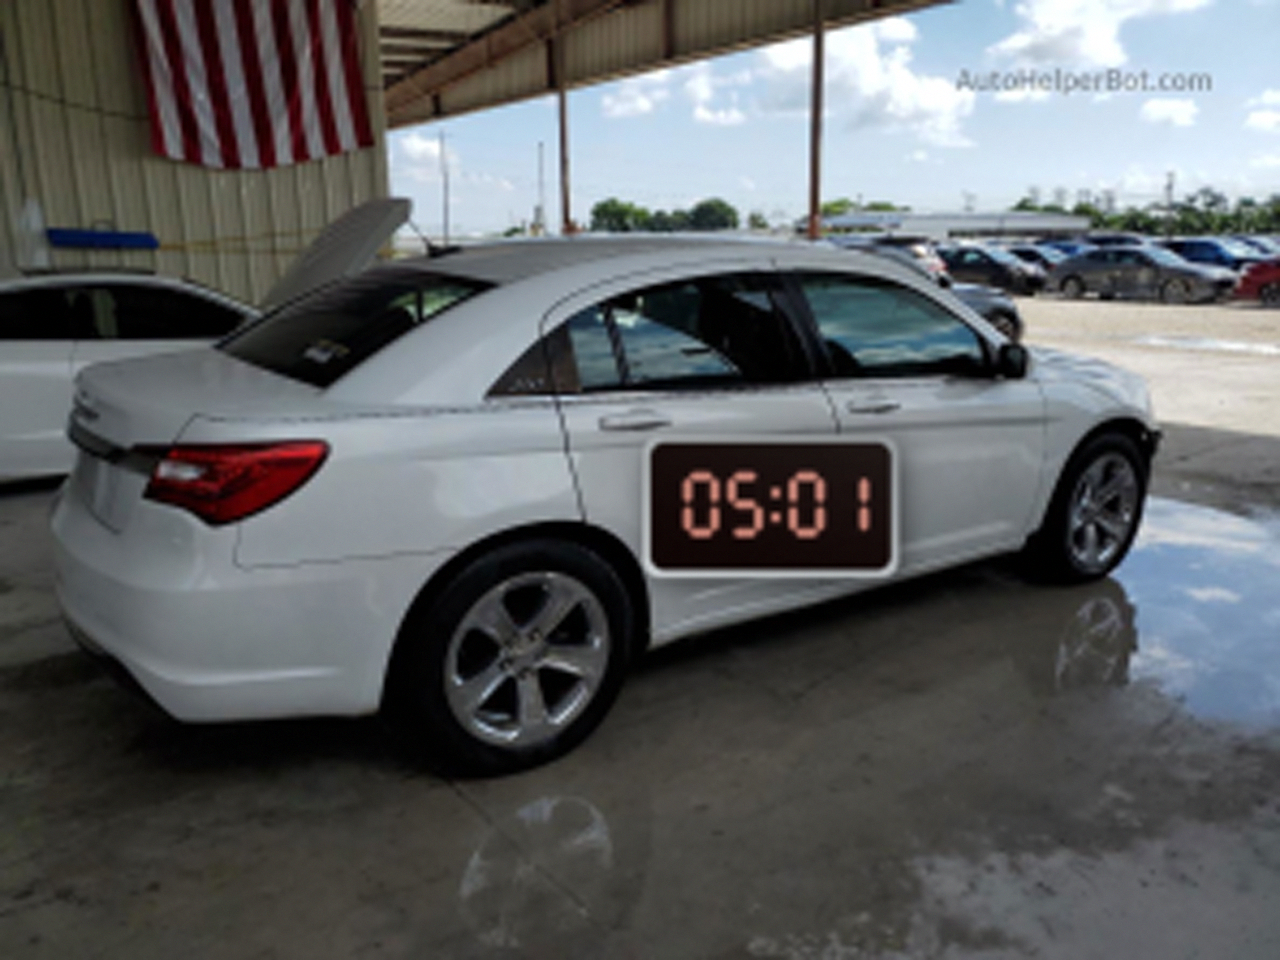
h=5 m=1
